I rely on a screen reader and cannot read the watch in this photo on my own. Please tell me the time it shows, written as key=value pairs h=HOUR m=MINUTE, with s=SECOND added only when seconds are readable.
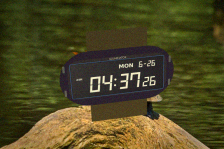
h=4 m=37 s=26
